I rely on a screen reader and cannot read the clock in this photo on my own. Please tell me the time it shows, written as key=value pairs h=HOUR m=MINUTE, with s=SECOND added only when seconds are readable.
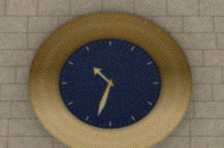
h=10 m=33
